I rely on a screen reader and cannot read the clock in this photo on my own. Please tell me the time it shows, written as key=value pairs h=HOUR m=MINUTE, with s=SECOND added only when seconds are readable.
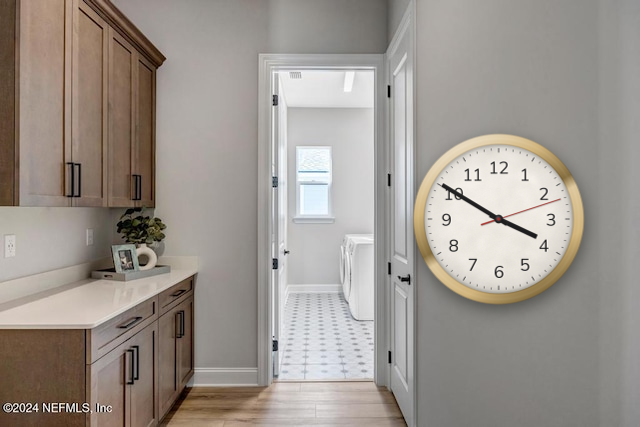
h=3 m=50 s=12
